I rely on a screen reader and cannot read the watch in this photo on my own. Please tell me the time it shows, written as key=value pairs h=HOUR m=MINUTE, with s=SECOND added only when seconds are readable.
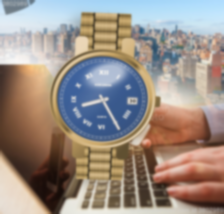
h=8 m=25
